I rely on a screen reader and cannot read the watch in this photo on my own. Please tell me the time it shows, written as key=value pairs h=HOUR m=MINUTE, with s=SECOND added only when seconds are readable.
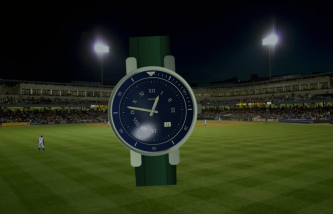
h=12 m=47
